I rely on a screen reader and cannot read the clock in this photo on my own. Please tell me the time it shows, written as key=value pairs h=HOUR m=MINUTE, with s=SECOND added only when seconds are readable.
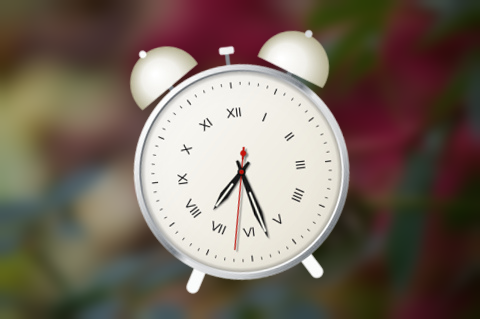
h=7 m=27 s=32
